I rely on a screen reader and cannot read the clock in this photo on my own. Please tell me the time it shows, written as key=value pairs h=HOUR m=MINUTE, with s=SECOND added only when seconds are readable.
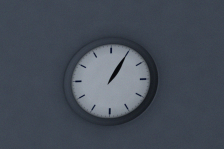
h=1 m=5
